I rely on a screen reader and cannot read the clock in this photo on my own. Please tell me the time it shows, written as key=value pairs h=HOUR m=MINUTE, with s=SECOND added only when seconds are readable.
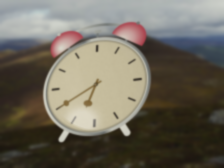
h=6 m=40
